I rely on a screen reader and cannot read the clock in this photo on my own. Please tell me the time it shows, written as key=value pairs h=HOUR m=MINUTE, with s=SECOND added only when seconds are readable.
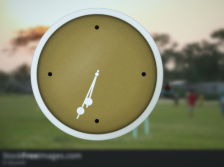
h=6 m=34
